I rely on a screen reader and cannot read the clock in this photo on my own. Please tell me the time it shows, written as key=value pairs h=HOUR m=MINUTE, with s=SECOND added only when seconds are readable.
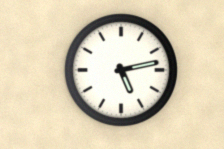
h=5 m=13
